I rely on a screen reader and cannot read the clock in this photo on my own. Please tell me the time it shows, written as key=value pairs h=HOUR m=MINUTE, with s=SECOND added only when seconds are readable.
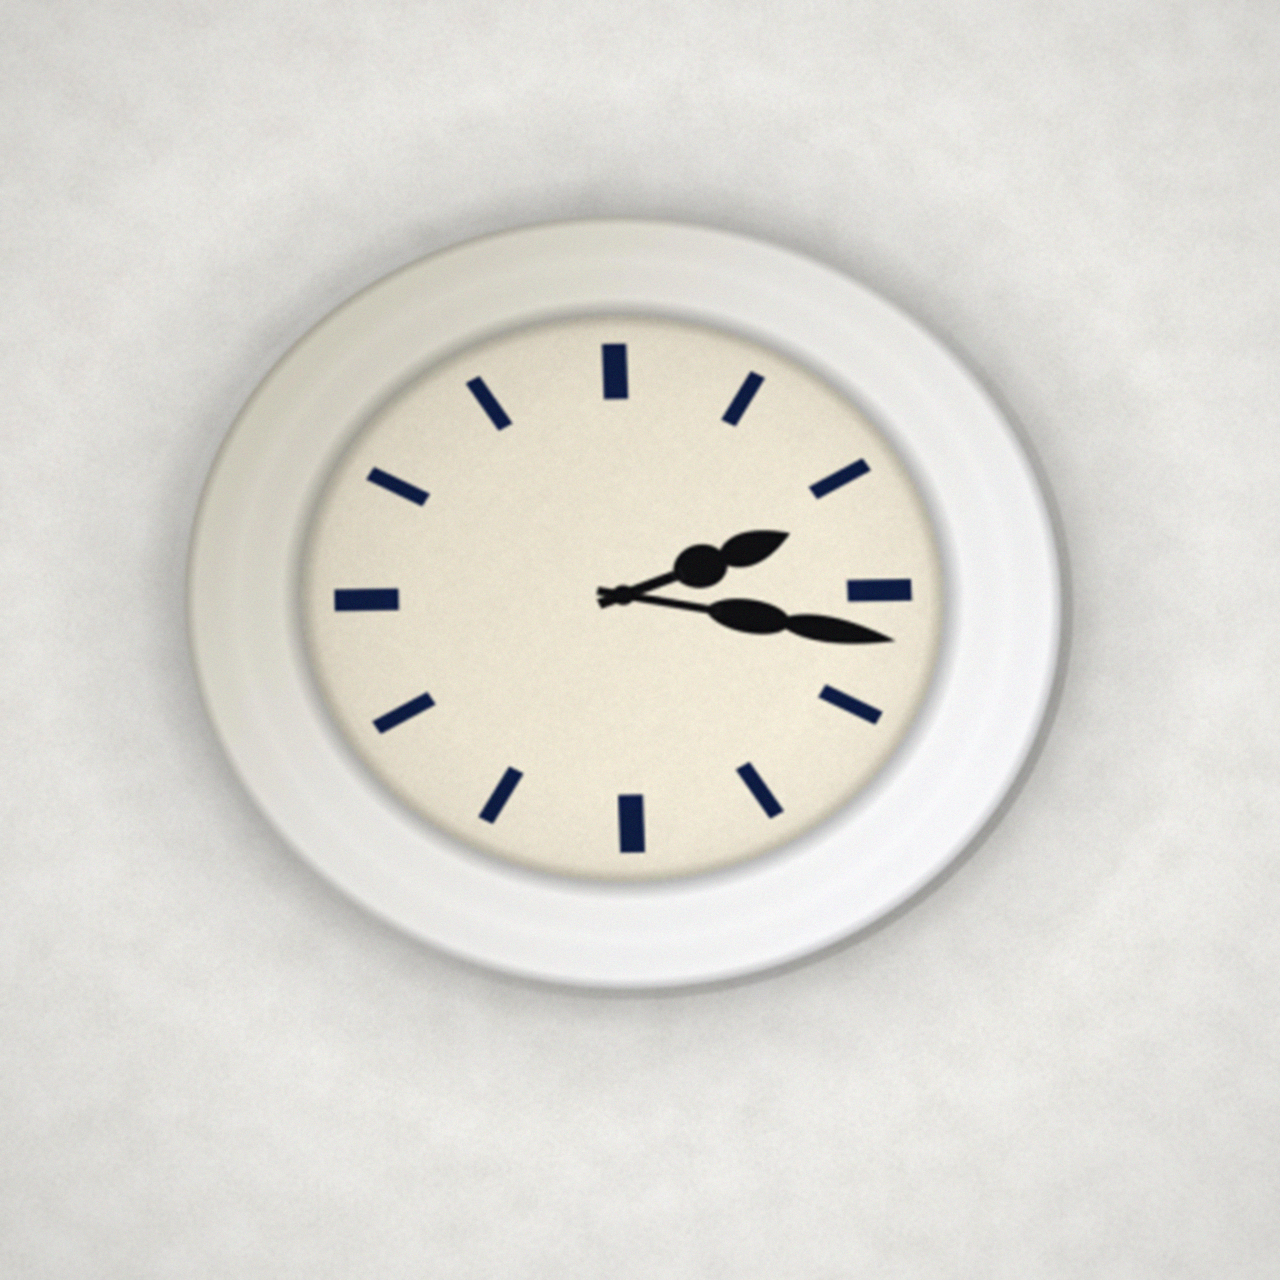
h=2 m=17
